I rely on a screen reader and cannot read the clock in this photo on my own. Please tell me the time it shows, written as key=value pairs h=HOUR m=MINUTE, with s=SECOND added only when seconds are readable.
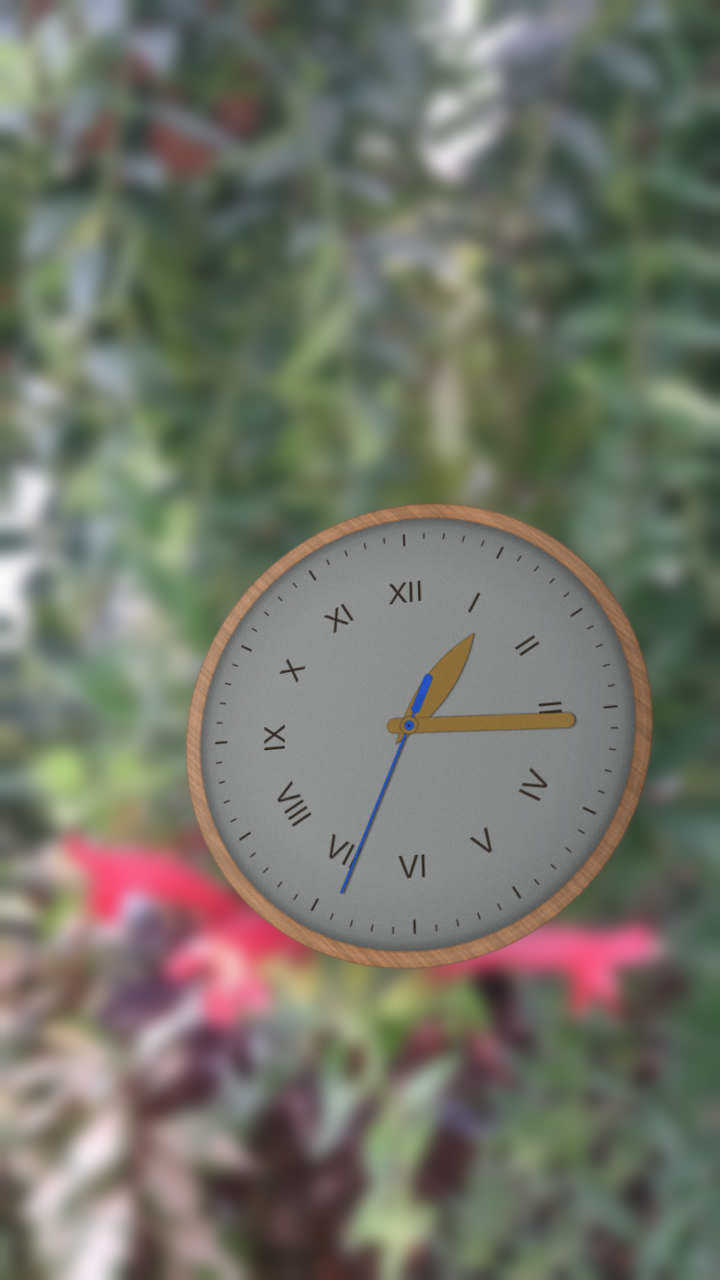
h=1 m=15 s=34
